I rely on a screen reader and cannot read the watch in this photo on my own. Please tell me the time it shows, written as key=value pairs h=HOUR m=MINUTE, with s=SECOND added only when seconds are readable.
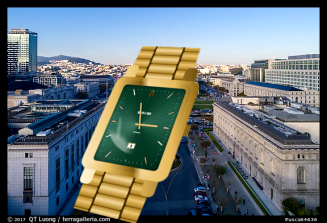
h=2 m=57
